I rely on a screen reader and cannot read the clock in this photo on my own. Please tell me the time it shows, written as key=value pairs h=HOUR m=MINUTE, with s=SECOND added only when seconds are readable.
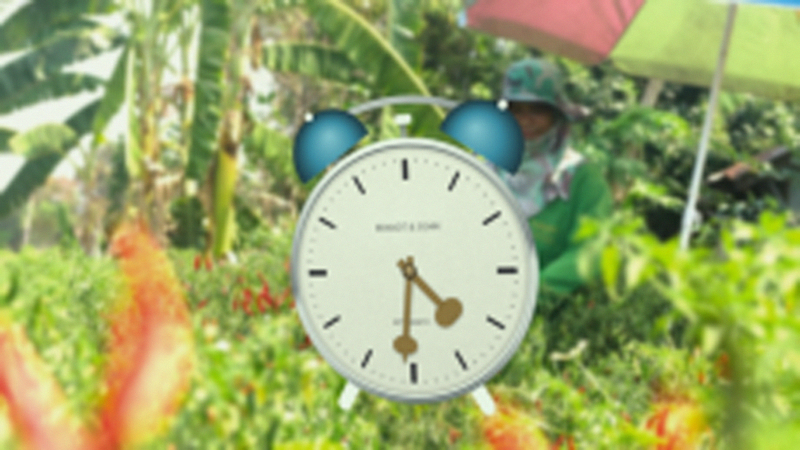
h=4 m=31
